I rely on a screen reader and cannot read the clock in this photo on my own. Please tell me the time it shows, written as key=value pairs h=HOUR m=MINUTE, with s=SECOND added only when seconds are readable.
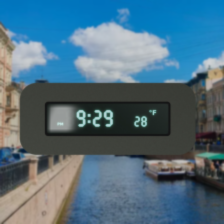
h=9 m=29
